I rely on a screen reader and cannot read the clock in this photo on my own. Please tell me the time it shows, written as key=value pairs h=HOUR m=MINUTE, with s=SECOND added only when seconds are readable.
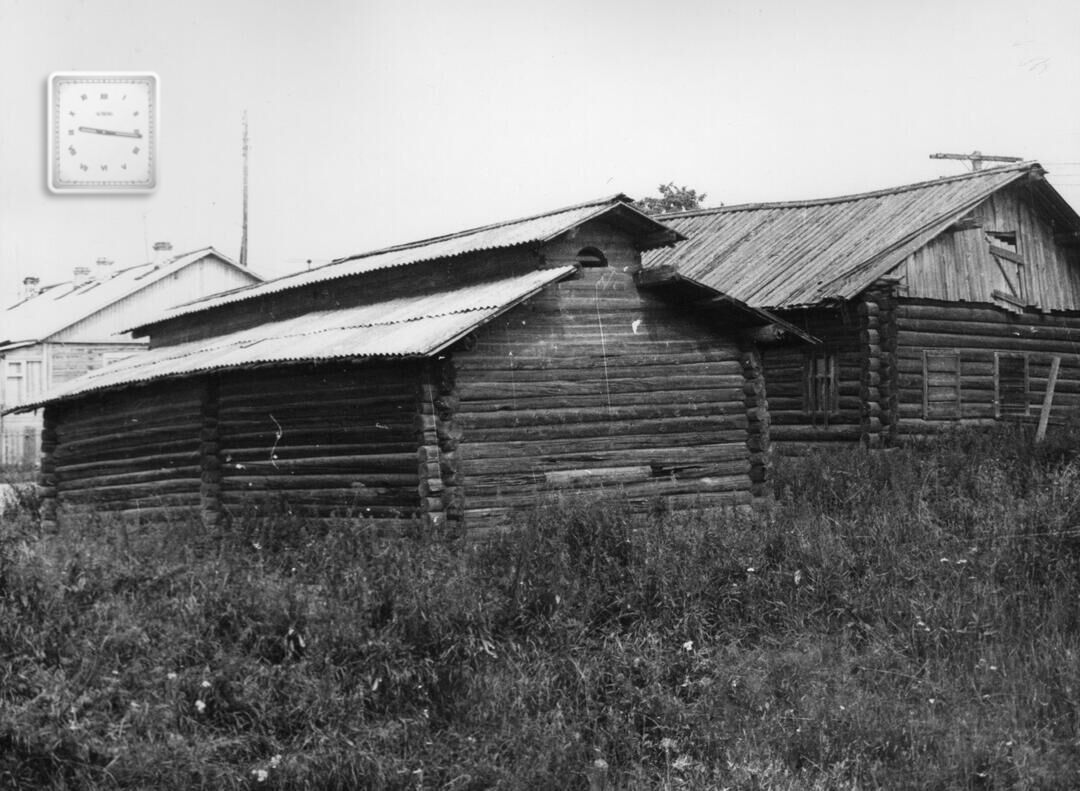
h=9 m=16
